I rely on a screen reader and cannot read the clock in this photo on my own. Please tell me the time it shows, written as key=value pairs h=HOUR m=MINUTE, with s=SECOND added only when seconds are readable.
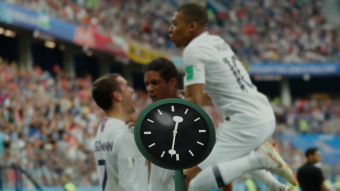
h=12 m=32
